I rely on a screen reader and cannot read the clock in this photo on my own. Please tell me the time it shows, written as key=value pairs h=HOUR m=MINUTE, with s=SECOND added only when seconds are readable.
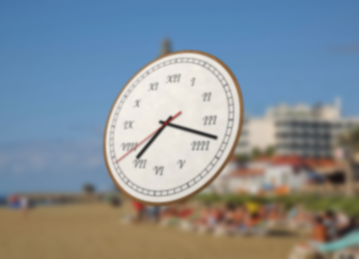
h=7 m=17 s=39
